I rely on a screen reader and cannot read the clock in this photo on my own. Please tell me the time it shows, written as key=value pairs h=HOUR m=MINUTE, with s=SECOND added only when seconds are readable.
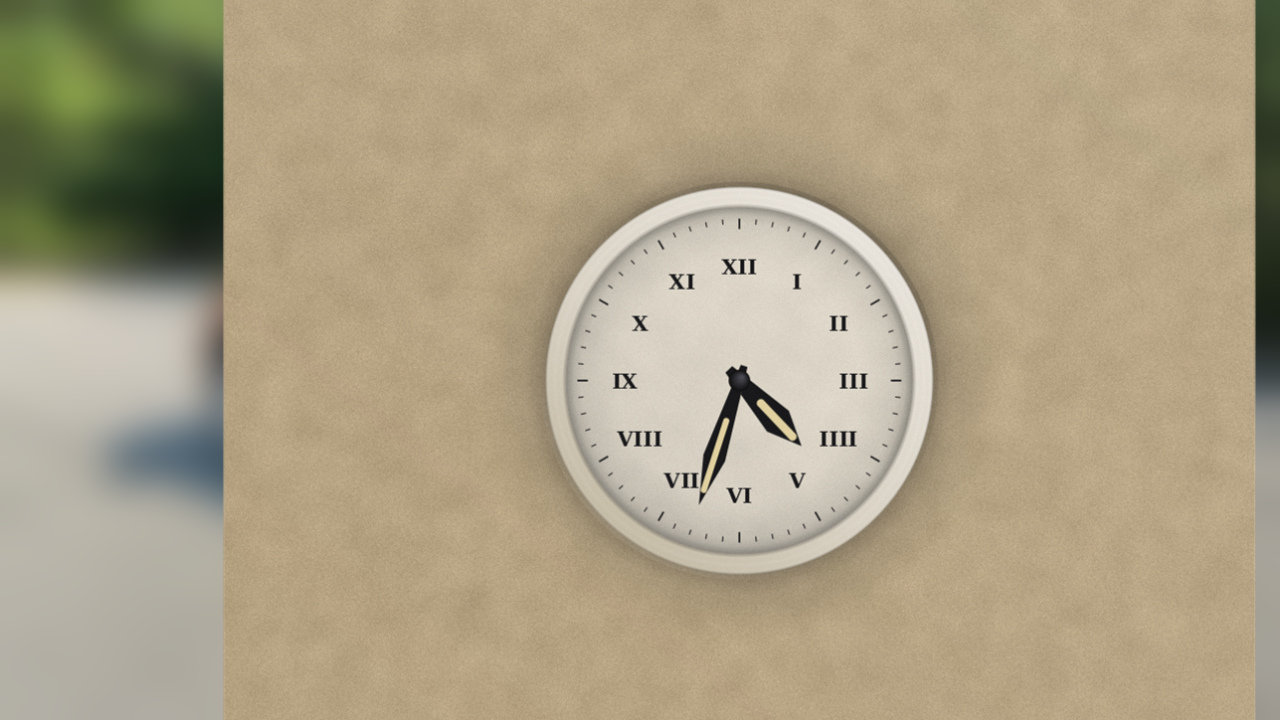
h=4 m=33
